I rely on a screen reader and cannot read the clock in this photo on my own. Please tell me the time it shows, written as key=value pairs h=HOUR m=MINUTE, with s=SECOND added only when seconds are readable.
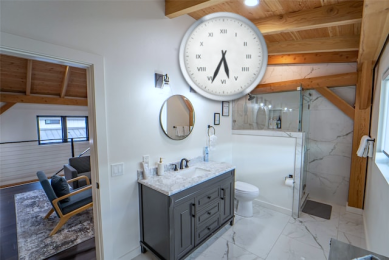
h=5 m=34
